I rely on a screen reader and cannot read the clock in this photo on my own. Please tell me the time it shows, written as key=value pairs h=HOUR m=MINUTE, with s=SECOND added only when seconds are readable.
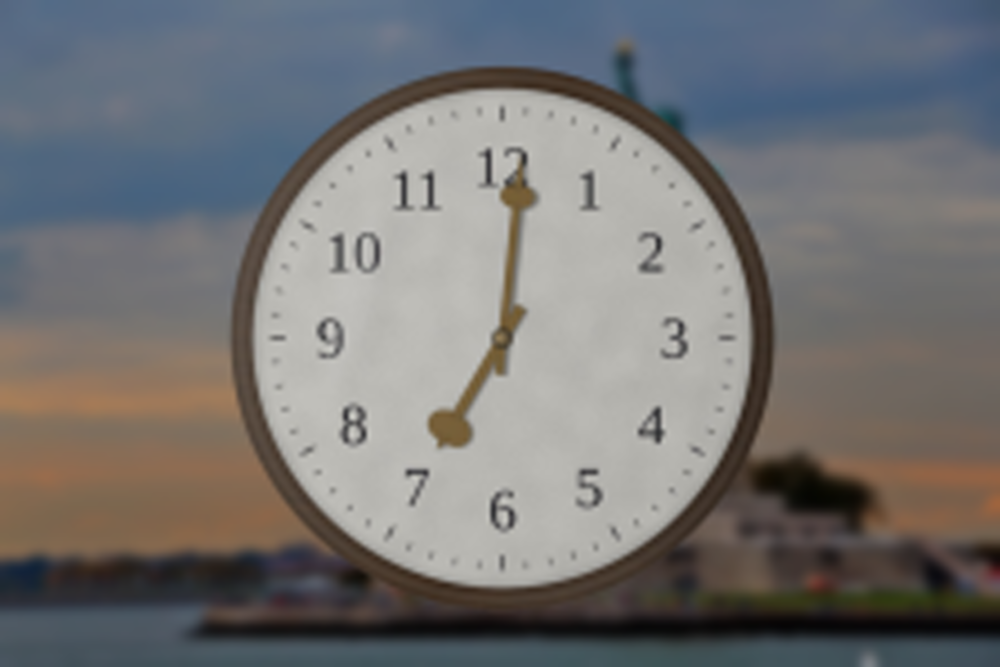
h=7 m=1
